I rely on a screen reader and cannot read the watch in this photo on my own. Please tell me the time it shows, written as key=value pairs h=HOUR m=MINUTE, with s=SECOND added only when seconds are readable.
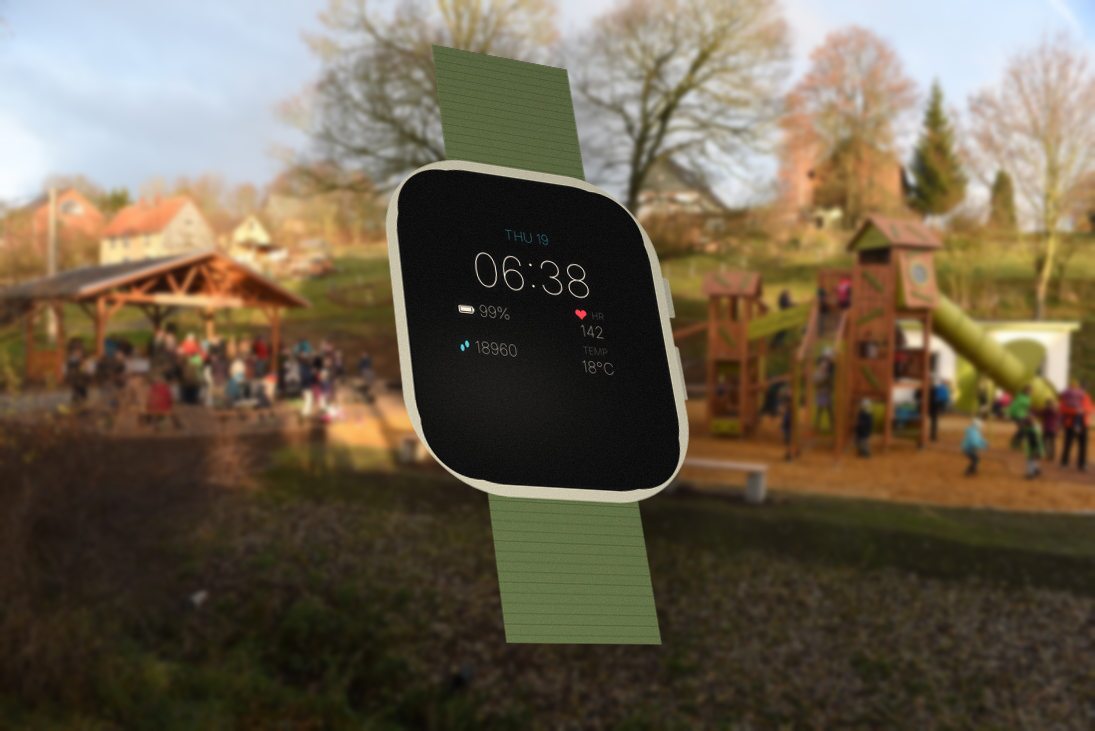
h=6 m=38
